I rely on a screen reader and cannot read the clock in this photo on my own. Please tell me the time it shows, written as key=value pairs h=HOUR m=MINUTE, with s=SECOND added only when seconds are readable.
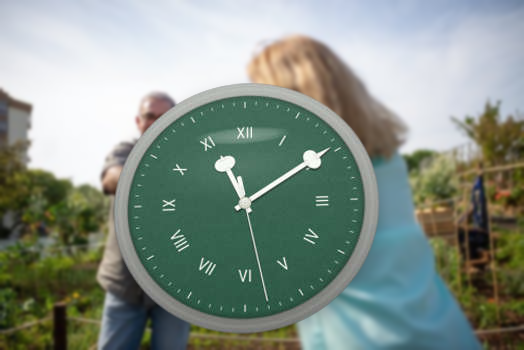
h=11 m=9 s=28
